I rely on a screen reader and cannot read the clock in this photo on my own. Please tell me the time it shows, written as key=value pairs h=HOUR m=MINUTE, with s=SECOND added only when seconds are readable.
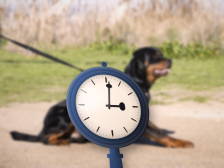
h=3 m=1
